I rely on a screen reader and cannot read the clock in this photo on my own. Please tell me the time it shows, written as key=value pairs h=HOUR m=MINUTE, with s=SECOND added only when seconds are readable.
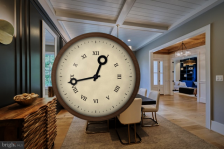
h=12 m=43
